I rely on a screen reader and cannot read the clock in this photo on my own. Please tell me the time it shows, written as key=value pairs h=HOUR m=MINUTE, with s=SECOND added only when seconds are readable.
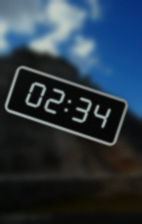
h=2 m=34
